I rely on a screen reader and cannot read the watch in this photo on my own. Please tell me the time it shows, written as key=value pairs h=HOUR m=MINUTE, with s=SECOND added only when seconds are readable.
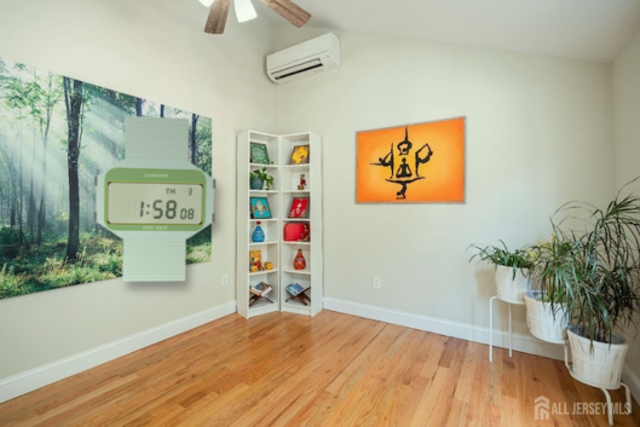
h=1 m=58 s=8
